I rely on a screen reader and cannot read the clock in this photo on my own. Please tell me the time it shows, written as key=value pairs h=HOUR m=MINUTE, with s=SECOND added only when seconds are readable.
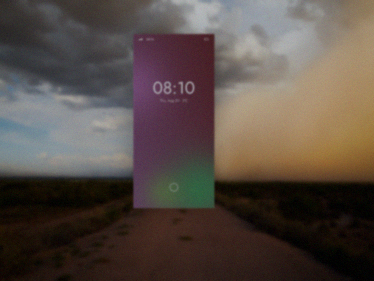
h=8 m=10
